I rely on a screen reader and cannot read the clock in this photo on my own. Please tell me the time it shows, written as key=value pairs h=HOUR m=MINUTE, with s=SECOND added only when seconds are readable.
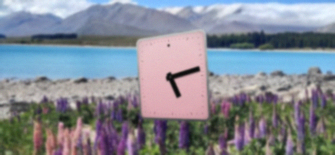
h=5 m=13
